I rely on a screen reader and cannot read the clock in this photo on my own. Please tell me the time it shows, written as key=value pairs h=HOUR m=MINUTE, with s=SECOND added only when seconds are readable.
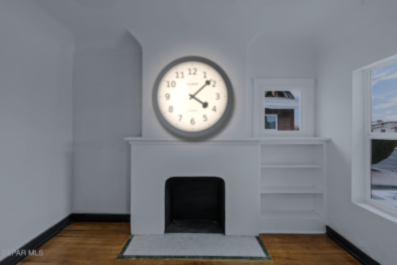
h=4 m=8
